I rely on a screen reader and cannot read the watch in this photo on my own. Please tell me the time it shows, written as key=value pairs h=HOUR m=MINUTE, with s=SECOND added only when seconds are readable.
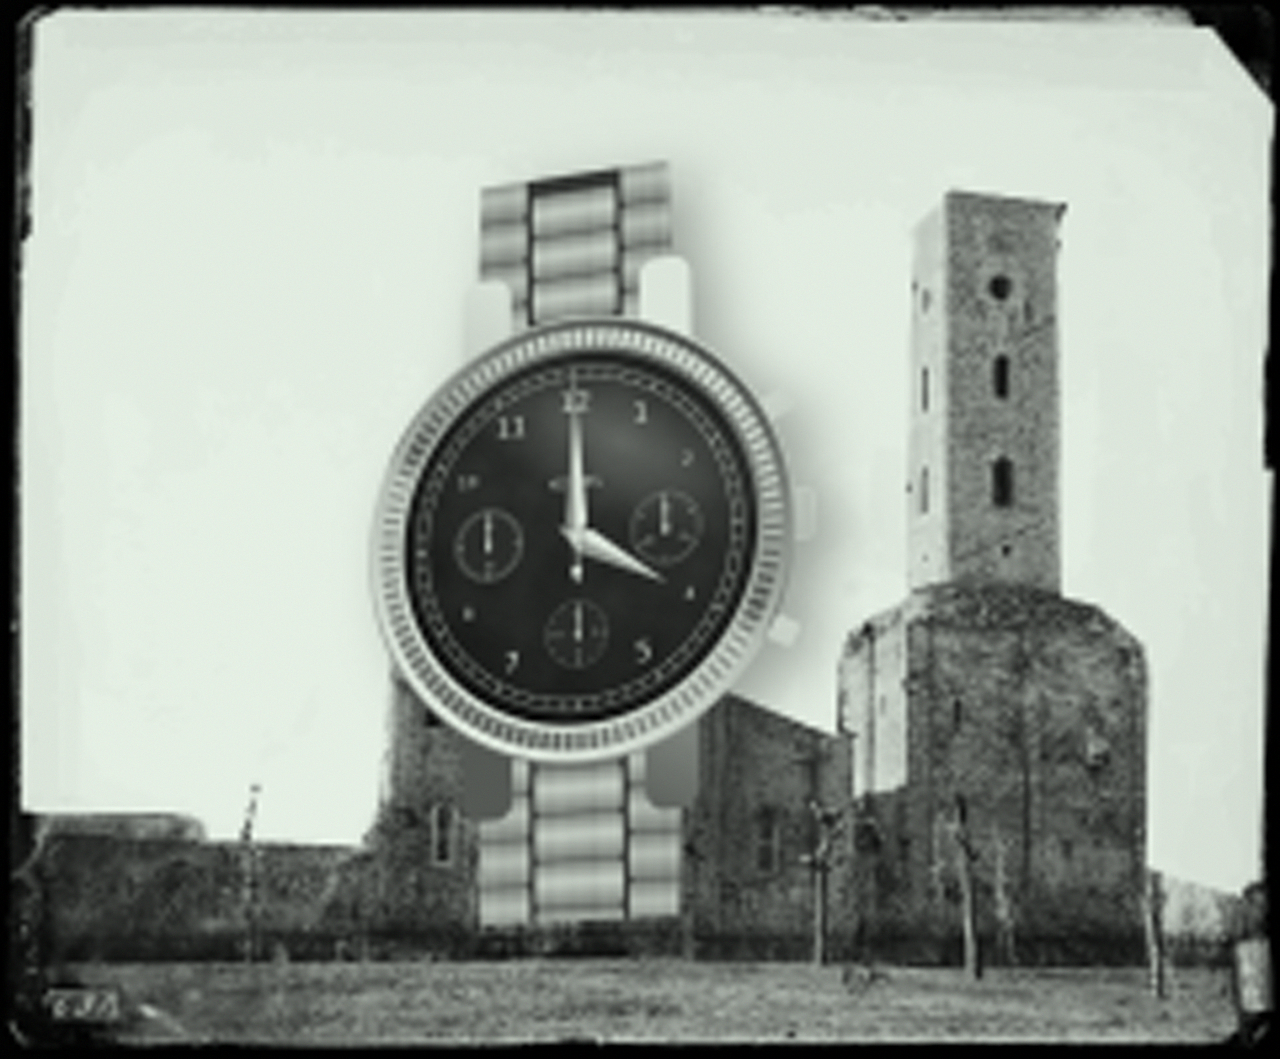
h=4 m=0
